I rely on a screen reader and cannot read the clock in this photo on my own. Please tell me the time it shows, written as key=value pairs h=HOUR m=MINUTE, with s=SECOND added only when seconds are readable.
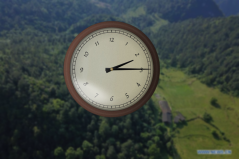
h=2 m=15
